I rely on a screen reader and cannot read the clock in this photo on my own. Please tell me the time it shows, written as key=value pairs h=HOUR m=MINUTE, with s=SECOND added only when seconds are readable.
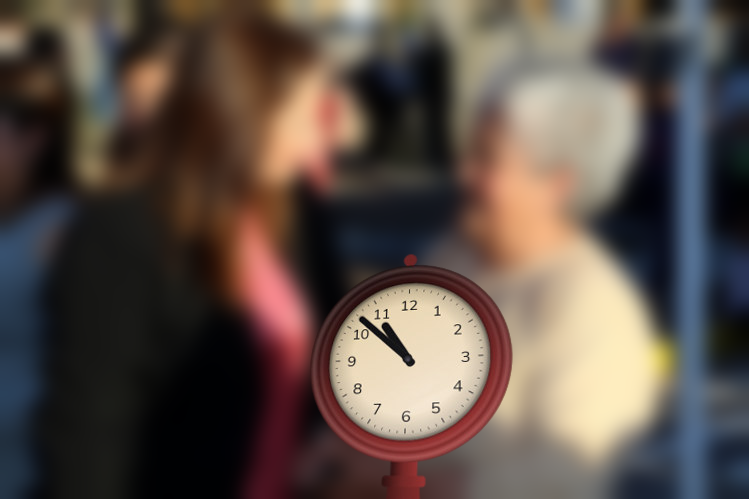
h=10 m=52
